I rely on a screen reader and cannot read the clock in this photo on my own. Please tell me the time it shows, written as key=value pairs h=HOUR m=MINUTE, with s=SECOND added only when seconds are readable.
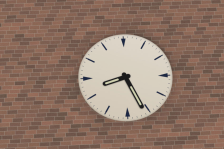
h=8 m=26
